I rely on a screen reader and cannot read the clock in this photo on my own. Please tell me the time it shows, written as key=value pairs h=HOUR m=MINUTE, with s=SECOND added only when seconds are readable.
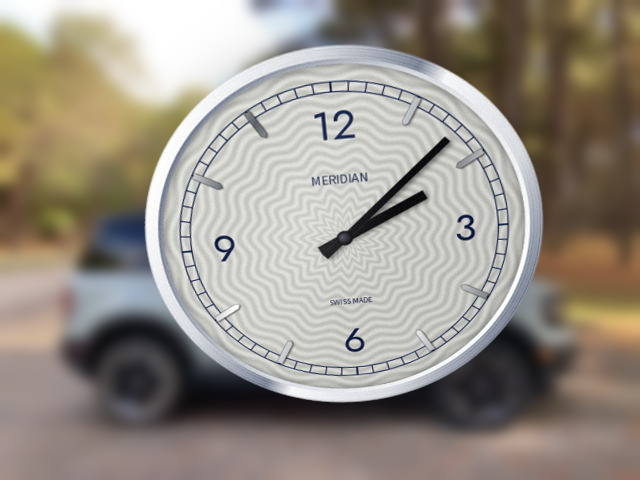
h=2 m=8
